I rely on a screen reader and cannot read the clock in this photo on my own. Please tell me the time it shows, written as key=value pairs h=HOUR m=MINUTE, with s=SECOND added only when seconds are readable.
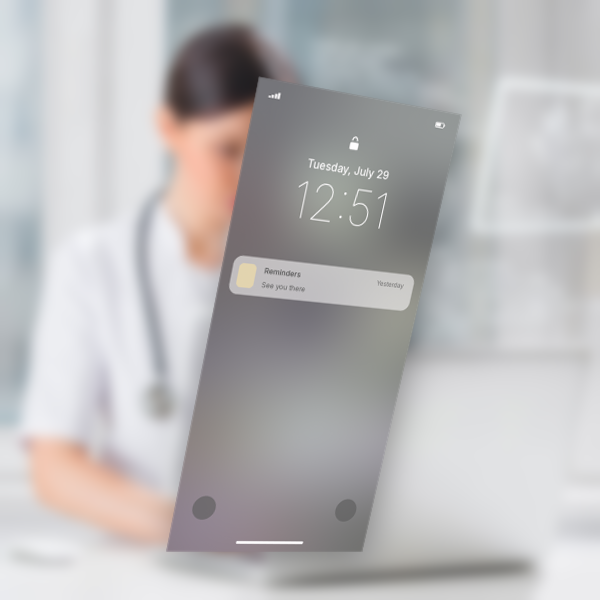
h=12 m=51
